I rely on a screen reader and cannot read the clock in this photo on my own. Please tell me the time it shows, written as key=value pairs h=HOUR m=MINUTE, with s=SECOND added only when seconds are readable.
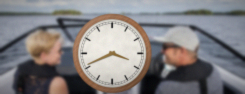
h=3 m=41
